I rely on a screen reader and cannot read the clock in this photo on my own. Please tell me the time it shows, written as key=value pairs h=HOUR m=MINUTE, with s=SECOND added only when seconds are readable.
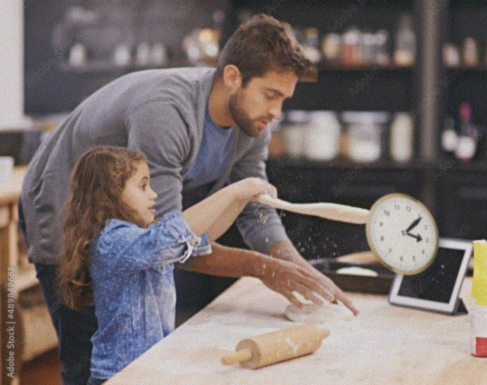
h=3 m=6
